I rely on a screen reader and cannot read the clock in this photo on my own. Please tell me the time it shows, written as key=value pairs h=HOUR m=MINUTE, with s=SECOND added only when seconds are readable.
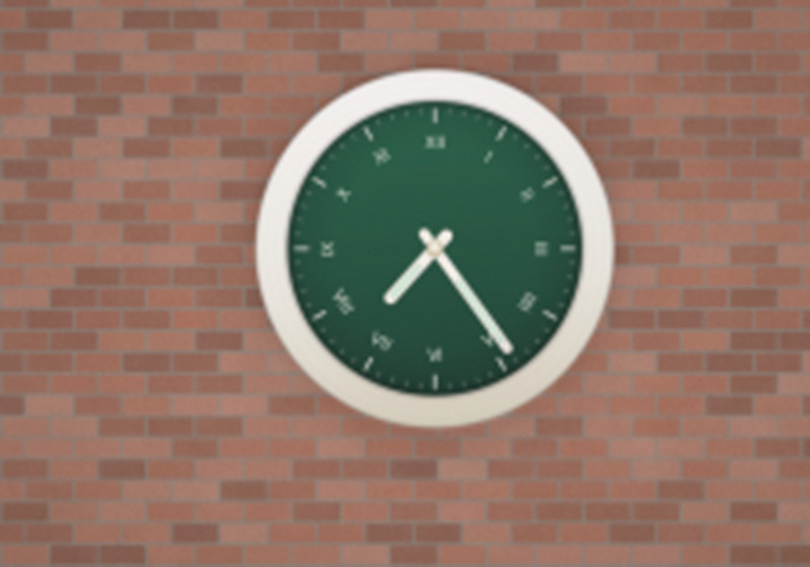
h=7 m=24
